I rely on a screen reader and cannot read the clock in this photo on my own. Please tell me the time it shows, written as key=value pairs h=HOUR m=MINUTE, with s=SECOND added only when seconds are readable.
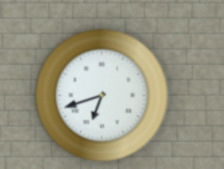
h=6 m=42
